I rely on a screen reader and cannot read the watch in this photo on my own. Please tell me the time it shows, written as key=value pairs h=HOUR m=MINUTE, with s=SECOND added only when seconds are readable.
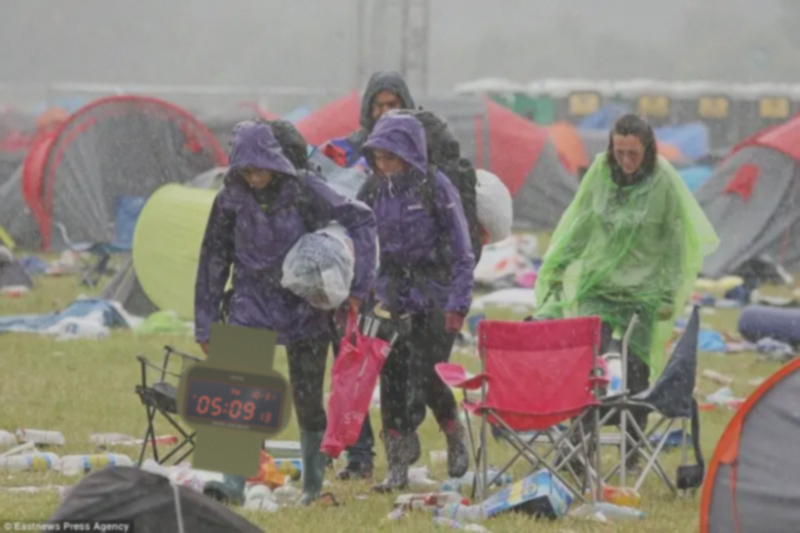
h=5 m=9
